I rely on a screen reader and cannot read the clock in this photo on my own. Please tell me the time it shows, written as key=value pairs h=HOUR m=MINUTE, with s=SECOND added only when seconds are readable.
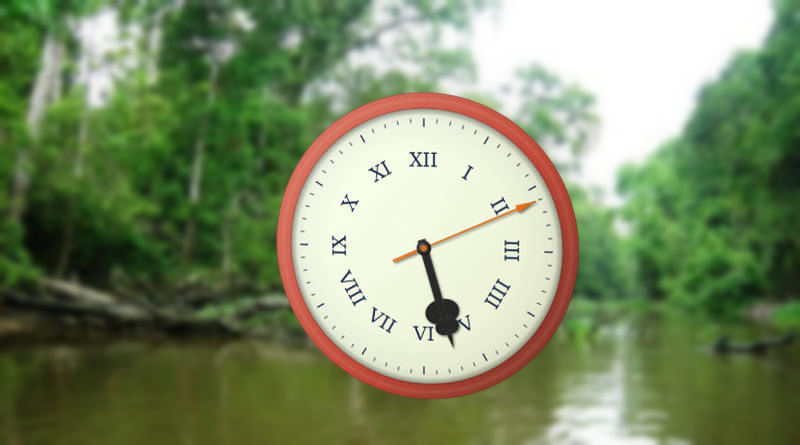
h=5 m=27 s=11
